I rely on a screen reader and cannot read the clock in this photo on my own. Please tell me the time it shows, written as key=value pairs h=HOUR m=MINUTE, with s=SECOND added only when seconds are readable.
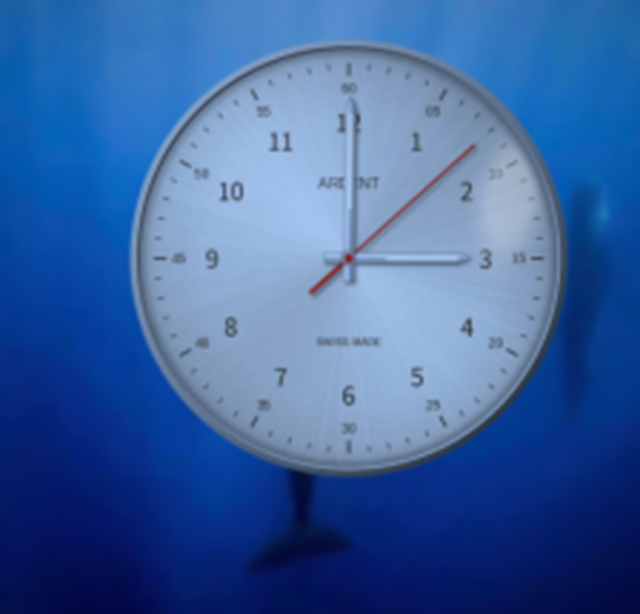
h=3 m=0 s=8
